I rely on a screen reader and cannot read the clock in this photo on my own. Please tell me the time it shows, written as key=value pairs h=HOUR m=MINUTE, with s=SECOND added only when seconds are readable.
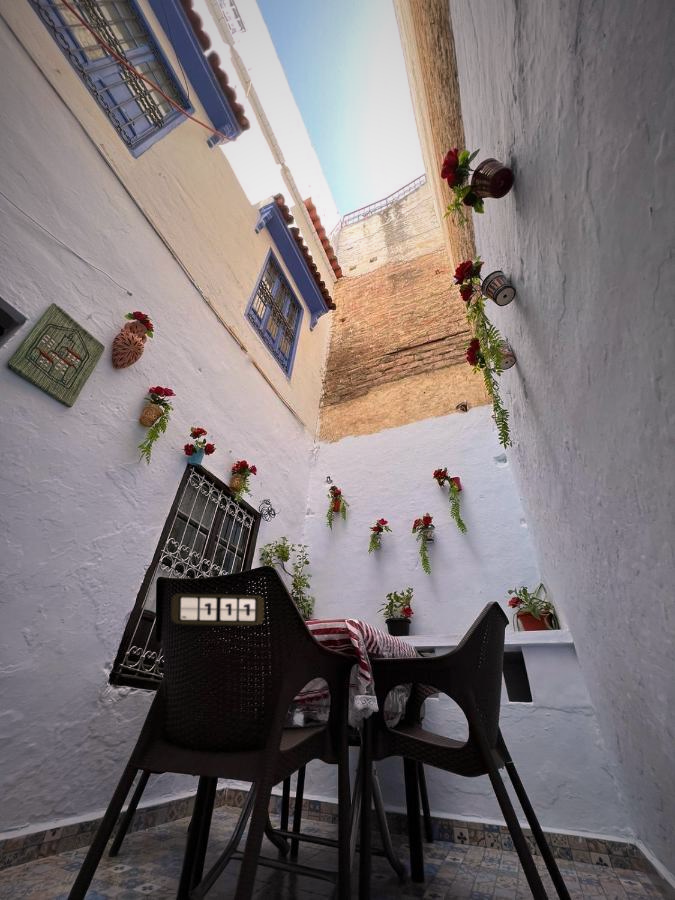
h=1 m=11
